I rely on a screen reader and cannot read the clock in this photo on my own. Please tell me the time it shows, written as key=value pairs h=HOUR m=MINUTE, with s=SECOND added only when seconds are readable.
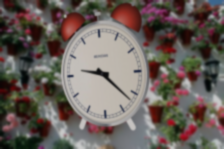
h=9 m=22
